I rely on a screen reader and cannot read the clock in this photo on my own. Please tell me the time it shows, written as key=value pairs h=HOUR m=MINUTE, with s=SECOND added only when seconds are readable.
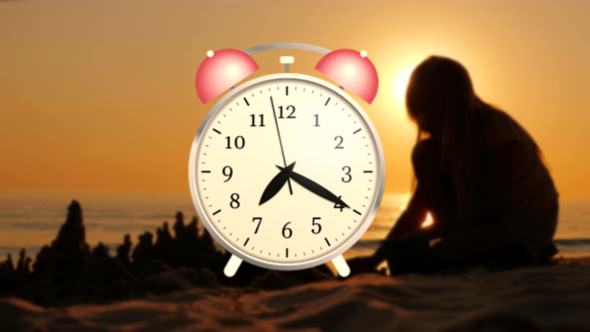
h=7 m=19 s=58
